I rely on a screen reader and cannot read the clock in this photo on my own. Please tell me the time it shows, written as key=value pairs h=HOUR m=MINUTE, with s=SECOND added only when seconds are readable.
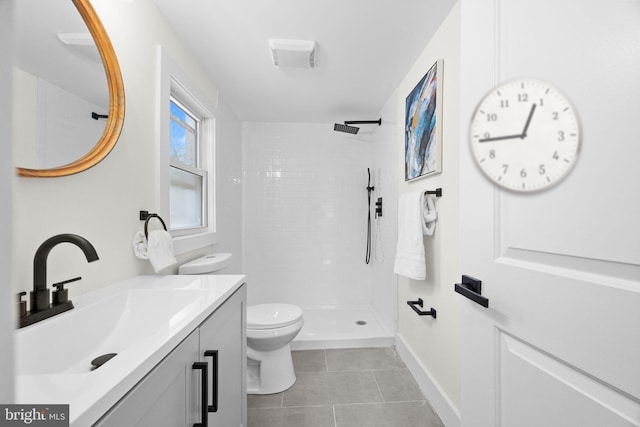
h=12 m=44
